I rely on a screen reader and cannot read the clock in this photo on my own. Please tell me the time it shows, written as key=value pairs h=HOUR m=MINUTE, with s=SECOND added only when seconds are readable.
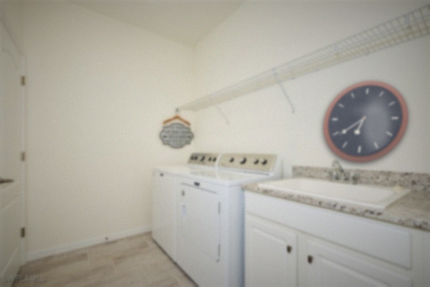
h=6 m=39
